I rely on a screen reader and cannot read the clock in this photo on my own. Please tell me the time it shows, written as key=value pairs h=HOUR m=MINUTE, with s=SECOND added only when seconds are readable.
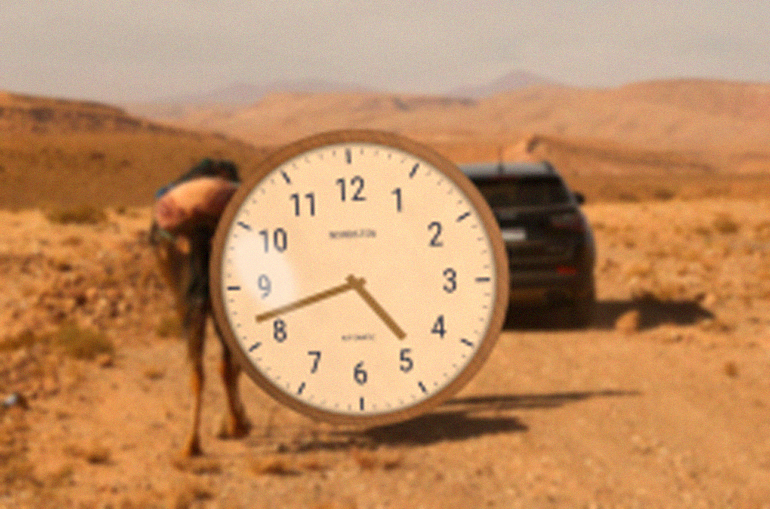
h=4 m=42
